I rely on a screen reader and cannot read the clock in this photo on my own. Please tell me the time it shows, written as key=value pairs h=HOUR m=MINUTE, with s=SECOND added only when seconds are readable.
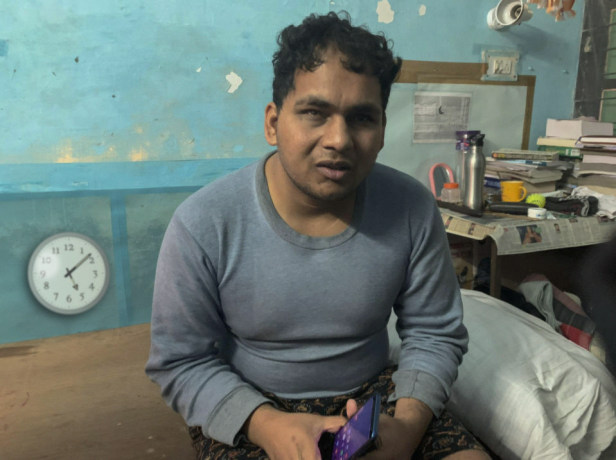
h=5 m=8
